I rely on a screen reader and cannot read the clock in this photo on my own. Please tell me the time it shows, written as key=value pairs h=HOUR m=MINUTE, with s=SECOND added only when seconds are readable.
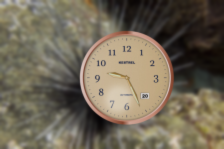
h=9 m=26
